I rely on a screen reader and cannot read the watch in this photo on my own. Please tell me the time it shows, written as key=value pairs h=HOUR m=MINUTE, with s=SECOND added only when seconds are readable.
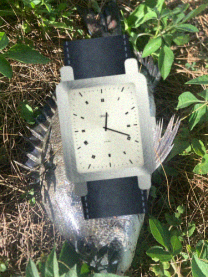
h=12 m=19
